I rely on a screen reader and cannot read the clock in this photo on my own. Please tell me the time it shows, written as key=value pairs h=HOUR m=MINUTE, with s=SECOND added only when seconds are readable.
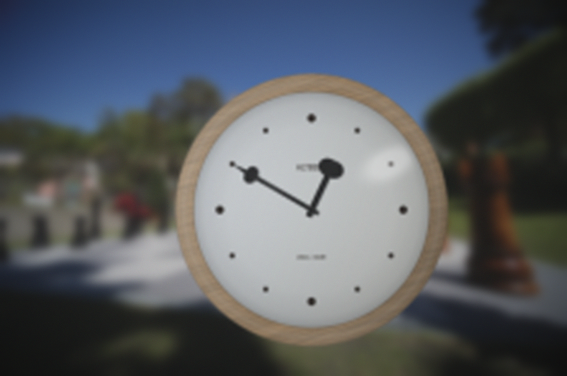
h=12 m=50
